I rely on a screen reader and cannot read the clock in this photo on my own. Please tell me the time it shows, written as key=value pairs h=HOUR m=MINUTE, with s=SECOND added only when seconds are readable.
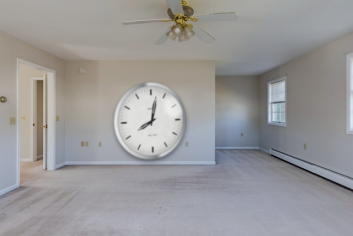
h=8 m=2
